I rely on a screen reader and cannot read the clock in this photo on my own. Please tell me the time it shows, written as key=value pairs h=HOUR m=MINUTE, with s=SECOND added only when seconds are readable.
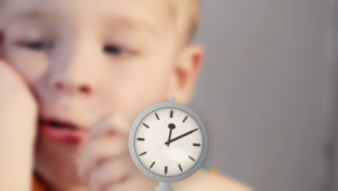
h=12 m=10
